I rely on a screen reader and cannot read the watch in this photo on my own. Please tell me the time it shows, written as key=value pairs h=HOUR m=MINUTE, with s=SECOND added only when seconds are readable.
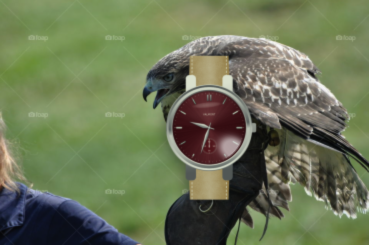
h=9 m=33
